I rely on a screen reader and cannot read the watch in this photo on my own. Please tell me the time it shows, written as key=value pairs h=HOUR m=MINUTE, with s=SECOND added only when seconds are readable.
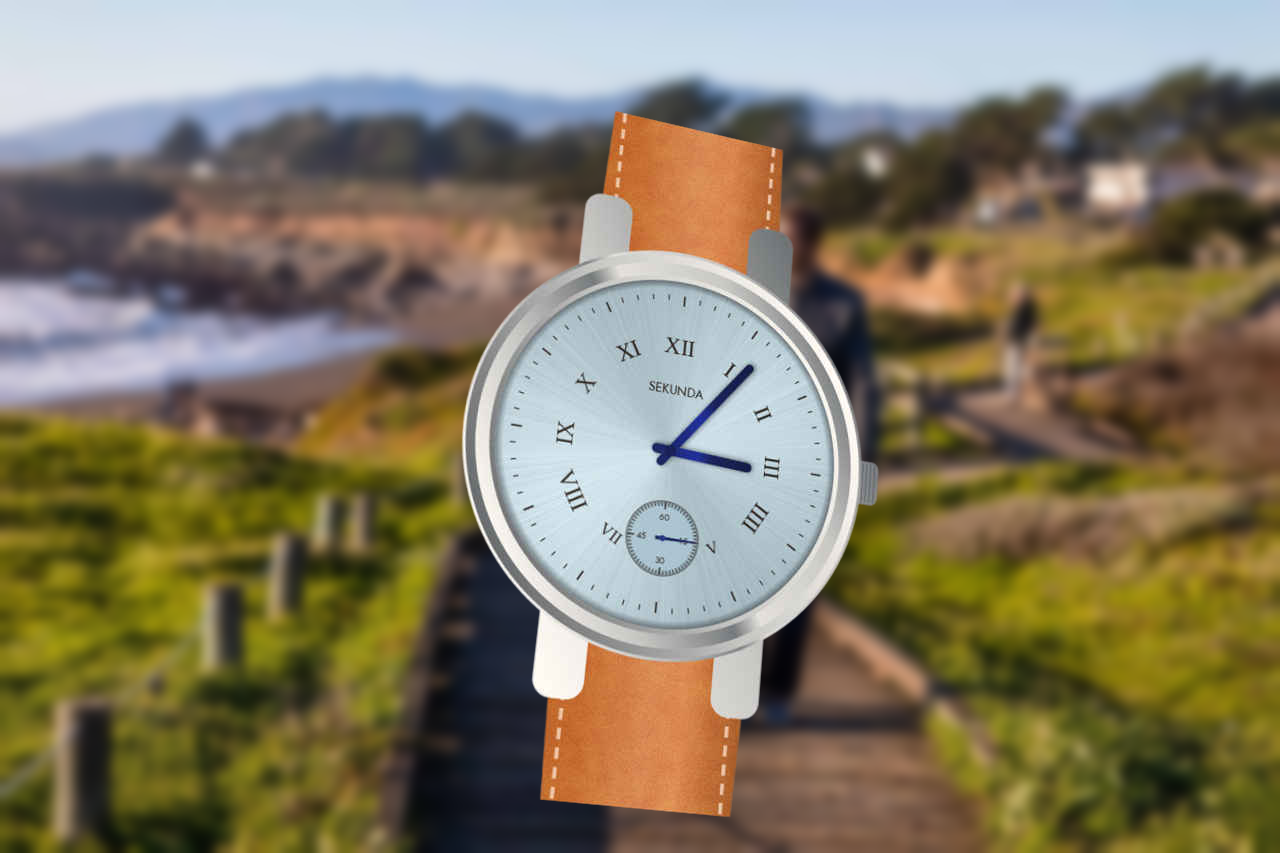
h=3 m=6 s=15
